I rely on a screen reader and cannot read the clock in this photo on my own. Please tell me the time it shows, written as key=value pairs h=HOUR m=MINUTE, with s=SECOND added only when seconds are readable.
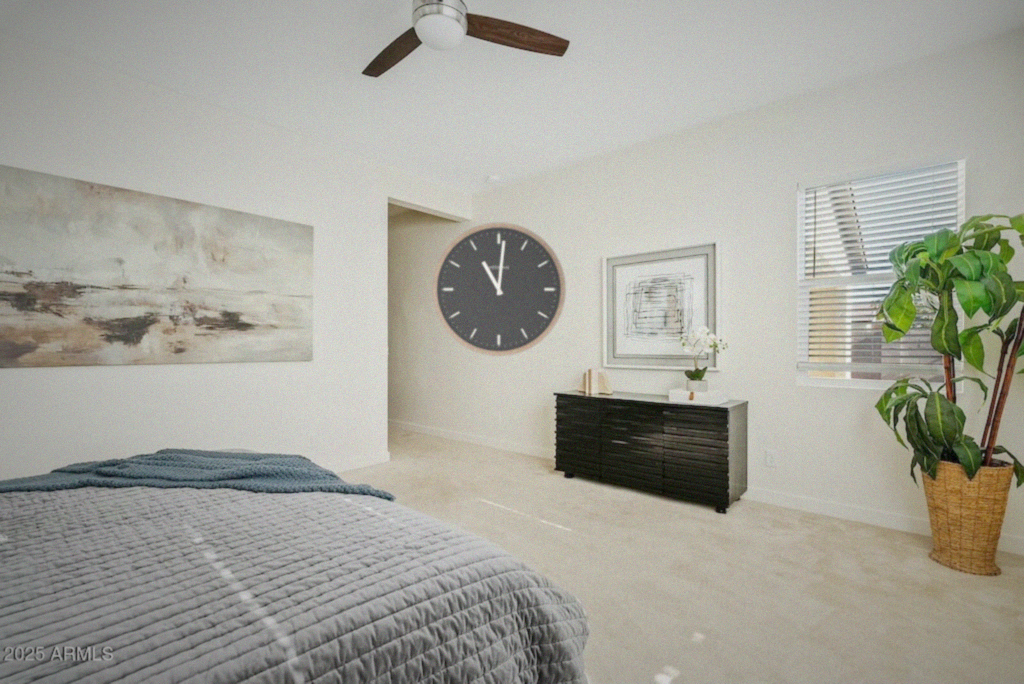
h=11 m=1
